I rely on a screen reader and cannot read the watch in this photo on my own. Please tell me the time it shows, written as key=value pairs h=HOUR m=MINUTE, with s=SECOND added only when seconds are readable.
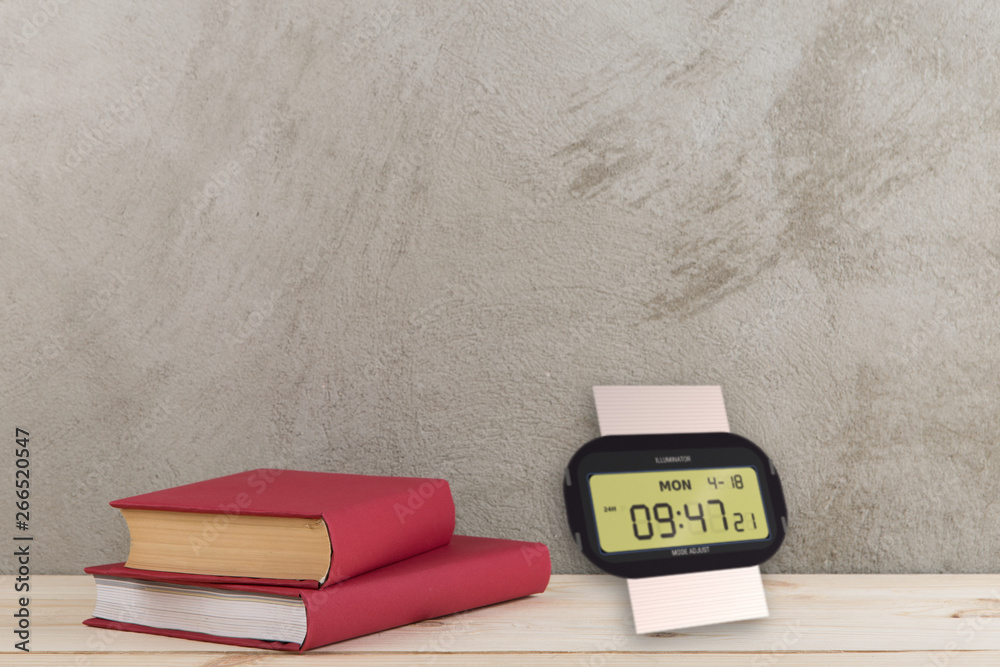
h=9 m=47 s=21
